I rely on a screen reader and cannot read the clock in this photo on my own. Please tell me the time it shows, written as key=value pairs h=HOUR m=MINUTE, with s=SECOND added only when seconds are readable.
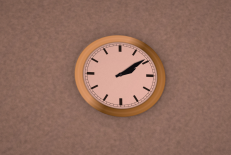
h=2 m=9
